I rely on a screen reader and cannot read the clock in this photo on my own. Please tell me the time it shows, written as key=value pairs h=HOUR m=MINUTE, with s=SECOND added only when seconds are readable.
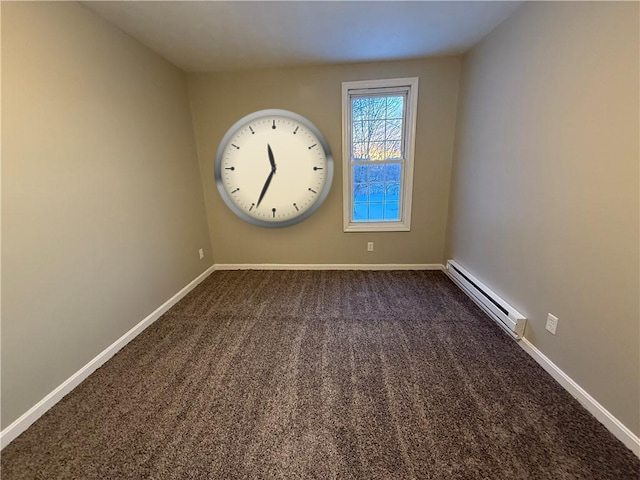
h=11 m=34
